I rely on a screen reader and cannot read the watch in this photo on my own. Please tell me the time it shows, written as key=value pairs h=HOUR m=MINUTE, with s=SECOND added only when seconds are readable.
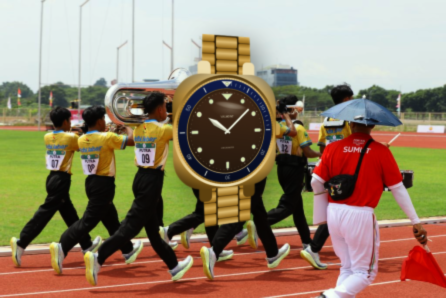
h=10 m=8
